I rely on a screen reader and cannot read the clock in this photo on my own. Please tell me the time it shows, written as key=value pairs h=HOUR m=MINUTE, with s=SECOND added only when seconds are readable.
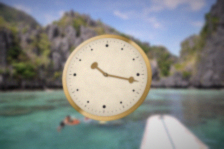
h=10 m=17
